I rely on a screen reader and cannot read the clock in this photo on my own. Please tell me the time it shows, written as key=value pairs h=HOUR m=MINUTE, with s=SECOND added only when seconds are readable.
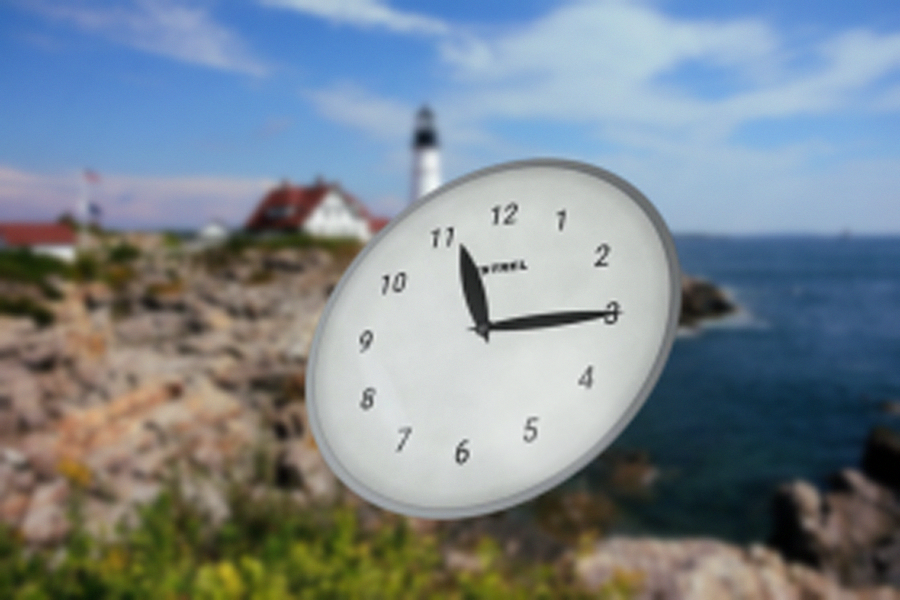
h=11 m=15
